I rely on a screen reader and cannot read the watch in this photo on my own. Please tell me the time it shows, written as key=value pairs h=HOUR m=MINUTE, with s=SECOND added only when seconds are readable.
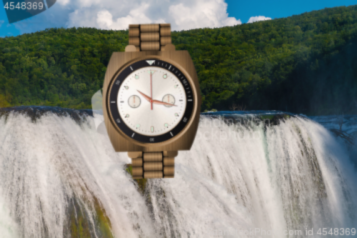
h=10 m=17
